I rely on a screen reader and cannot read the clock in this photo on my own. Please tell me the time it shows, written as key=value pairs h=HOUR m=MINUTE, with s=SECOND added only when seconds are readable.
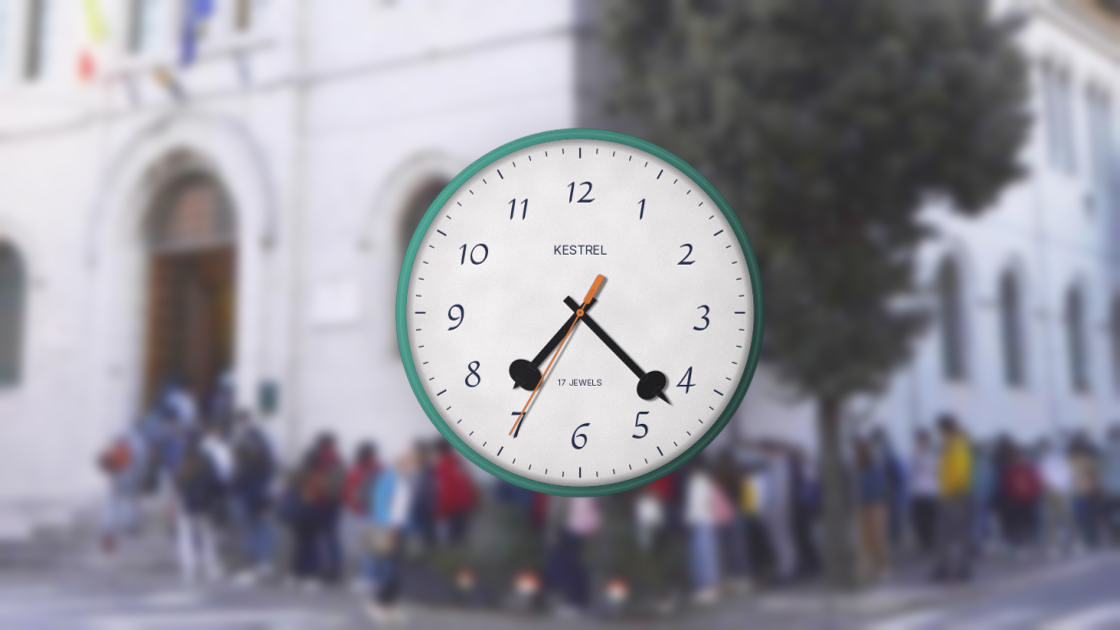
h=7 m=22 s=35
